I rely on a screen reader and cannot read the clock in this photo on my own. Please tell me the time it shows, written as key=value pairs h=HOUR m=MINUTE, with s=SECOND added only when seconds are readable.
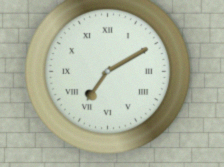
h=7 m=10
